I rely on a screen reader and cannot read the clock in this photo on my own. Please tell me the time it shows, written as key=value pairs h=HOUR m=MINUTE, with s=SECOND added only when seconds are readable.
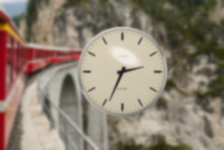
h=2 m=34
